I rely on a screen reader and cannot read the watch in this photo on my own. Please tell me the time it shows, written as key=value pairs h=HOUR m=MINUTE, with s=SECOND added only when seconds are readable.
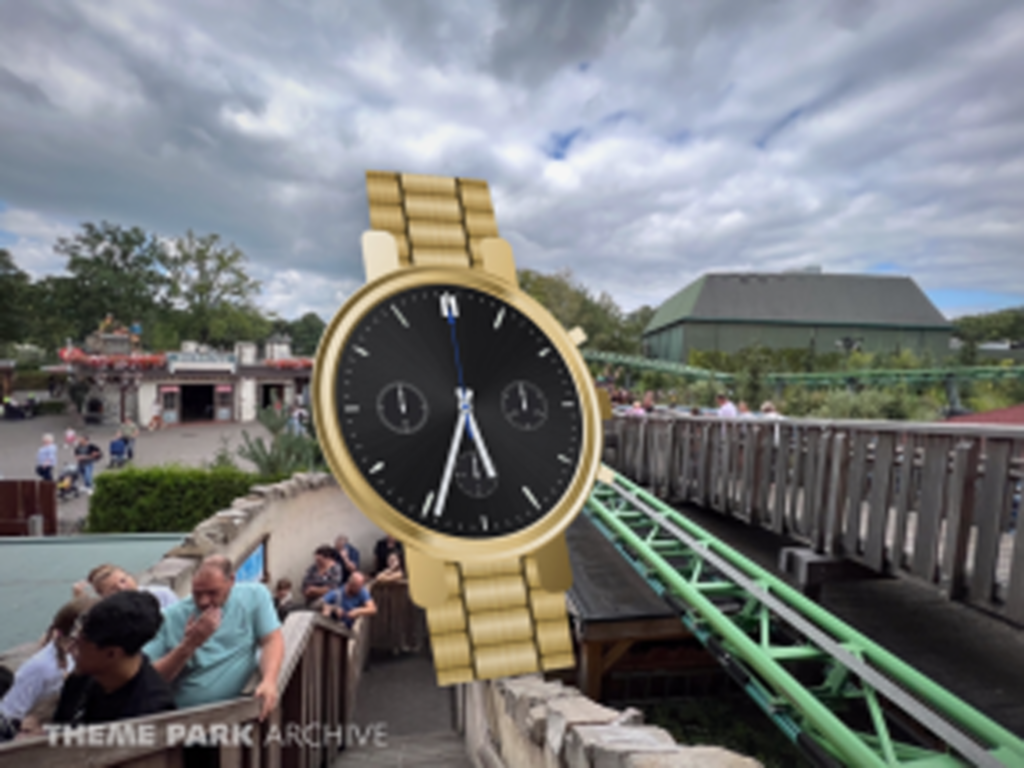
h=5 m=34
